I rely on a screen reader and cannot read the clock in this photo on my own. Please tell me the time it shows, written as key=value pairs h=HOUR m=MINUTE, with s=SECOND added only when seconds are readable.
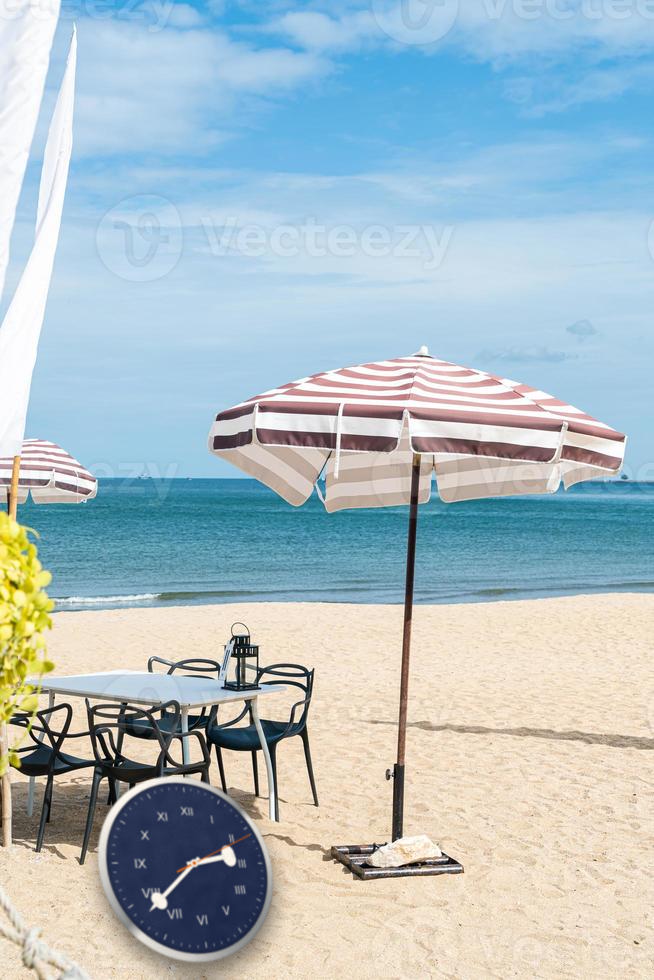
h=2 m=38 s=11
